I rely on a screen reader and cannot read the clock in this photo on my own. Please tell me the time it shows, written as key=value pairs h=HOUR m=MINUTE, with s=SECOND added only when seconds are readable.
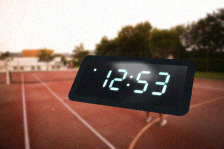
h=12 m=53
